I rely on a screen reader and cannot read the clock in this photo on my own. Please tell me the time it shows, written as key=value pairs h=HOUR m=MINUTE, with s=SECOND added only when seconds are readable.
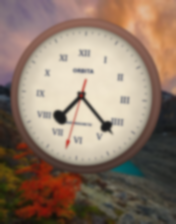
h=7 m=22 s=32
